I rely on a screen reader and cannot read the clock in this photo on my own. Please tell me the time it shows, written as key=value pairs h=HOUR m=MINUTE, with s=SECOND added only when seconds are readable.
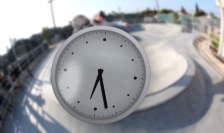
h=6 m=27
